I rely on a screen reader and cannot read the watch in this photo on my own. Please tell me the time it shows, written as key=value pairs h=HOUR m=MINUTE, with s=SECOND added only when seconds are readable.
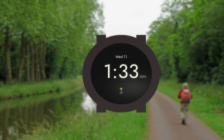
h=1 m=33
